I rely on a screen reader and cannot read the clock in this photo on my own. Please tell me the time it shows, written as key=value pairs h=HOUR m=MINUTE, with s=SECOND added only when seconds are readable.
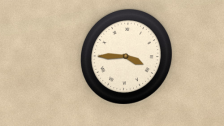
h=3 m=45
